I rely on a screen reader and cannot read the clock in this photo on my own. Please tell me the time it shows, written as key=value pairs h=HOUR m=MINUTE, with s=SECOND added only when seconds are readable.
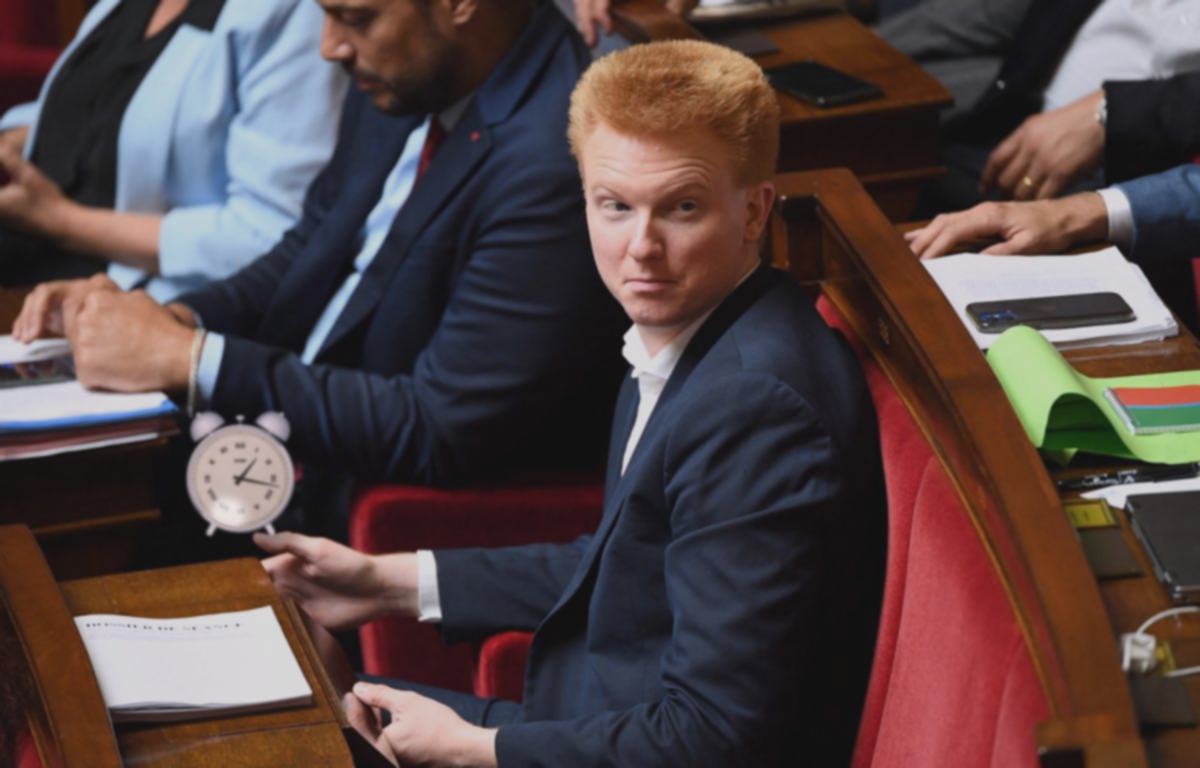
h=1 m=17
